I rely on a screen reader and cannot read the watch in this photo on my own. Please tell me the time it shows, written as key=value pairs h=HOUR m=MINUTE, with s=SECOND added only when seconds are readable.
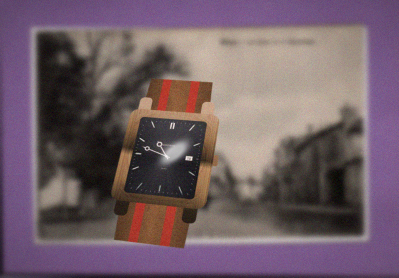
h=10 m=48
